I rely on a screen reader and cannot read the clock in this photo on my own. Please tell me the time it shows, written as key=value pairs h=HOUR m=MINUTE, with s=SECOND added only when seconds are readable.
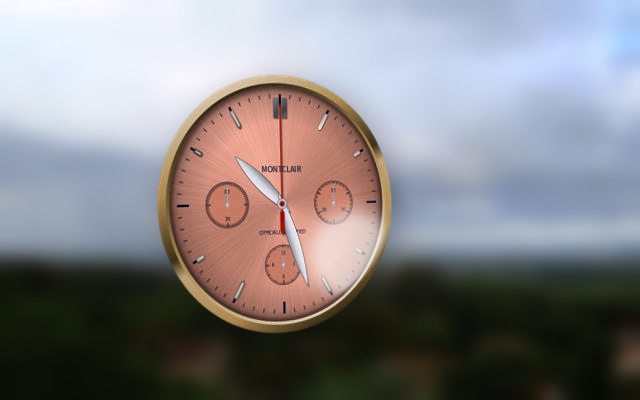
h=10 m=27
